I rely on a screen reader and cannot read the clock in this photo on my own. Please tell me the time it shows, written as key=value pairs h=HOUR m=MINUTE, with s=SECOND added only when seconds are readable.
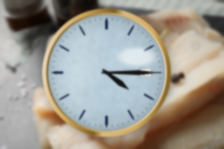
h=4 m=15
